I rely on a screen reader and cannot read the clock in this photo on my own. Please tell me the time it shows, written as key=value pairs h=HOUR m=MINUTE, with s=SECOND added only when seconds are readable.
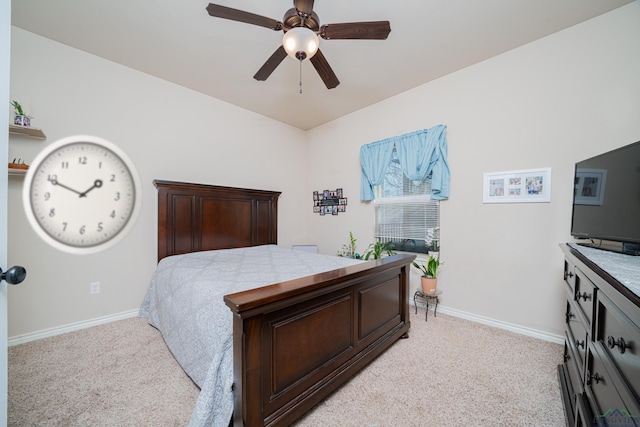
h=1 m=49
